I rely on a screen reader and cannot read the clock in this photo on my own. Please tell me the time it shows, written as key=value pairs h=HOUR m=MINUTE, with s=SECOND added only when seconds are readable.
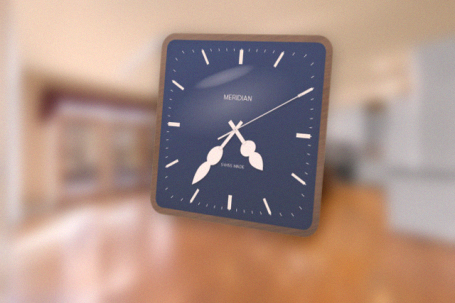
h=4 m=36 s=10
